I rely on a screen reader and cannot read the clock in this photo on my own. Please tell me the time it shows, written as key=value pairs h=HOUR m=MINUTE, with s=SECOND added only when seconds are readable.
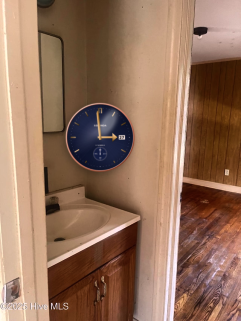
h=2 m=59
